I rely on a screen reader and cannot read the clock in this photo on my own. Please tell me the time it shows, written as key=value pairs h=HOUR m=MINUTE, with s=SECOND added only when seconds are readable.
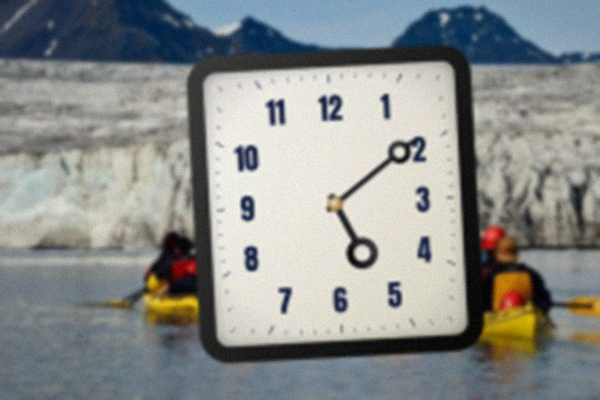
h=5 m=9
